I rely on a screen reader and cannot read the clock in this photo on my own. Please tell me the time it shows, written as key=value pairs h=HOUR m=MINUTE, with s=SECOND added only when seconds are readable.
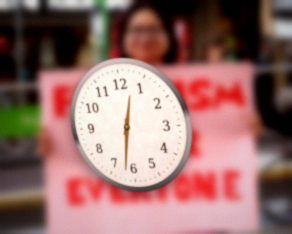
h=12 m=32
